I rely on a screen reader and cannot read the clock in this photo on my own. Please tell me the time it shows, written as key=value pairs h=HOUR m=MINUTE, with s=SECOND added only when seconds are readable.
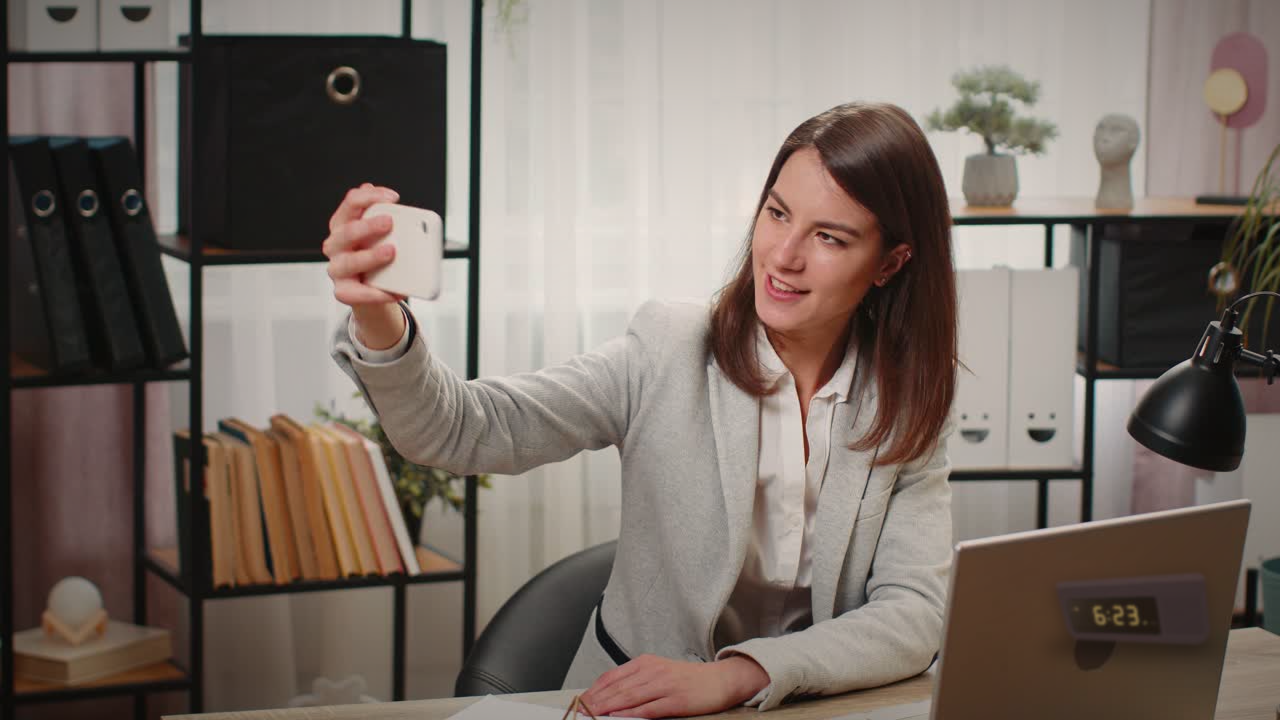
h=6 m=23
